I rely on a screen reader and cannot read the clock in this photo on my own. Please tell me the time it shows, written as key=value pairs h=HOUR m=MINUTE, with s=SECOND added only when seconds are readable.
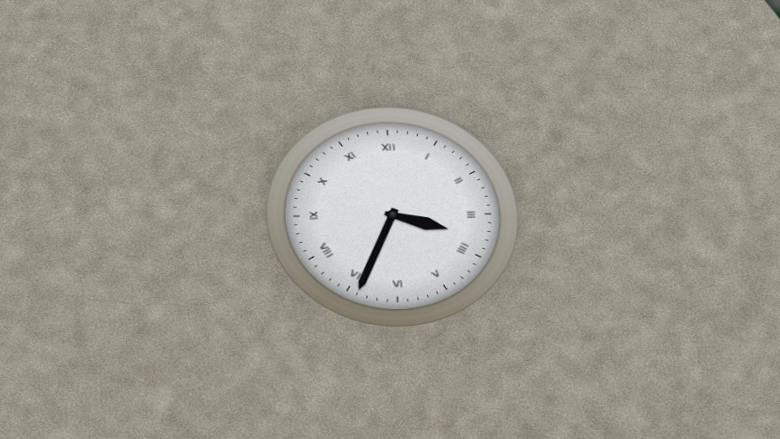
h=3 m=34
